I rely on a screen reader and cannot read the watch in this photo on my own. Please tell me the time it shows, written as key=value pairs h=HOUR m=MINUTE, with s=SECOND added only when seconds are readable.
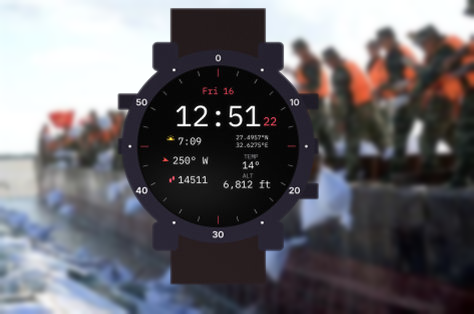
h=12 m=51 s=22
